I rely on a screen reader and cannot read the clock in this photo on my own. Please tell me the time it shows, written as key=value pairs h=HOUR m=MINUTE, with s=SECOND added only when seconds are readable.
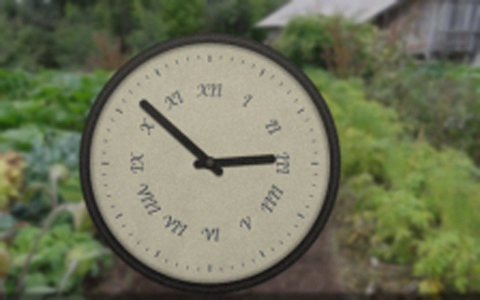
h=2 m=52
